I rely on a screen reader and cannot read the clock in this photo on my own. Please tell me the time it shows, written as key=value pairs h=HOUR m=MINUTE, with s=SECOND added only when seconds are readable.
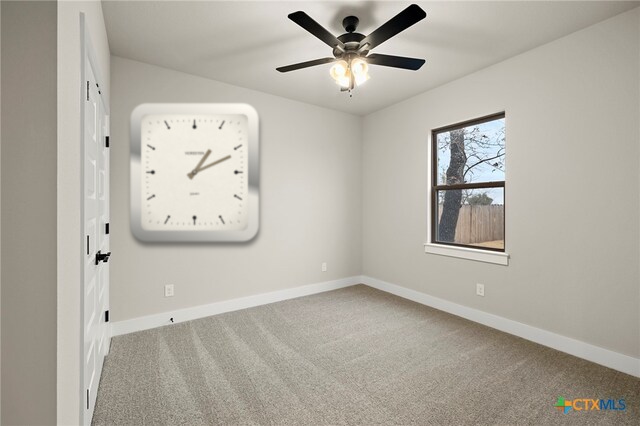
h=1 m=11
